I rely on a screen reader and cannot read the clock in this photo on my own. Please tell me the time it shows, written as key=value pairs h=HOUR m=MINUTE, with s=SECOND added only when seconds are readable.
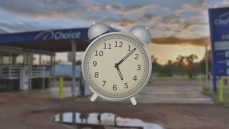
h=5 m=7
